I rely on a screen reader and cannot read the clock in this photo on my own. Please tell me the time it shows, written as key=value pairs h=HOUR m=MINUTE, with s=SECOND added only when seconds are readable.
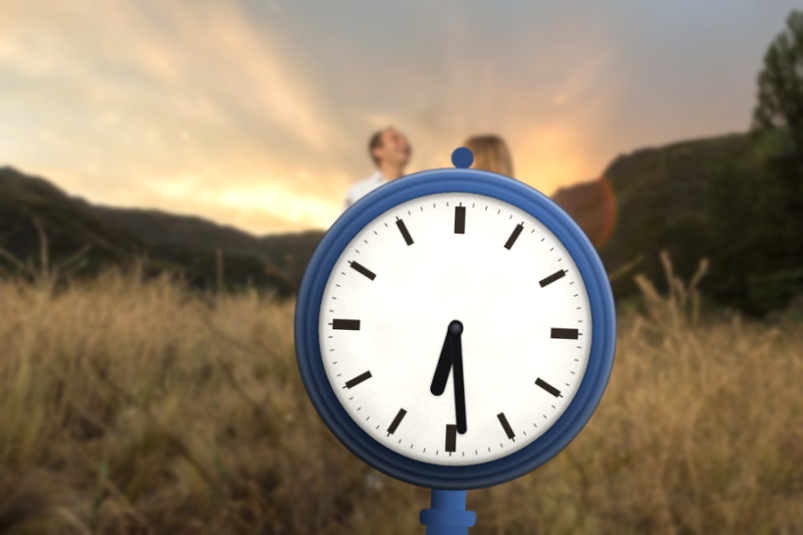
h=6 m=29
